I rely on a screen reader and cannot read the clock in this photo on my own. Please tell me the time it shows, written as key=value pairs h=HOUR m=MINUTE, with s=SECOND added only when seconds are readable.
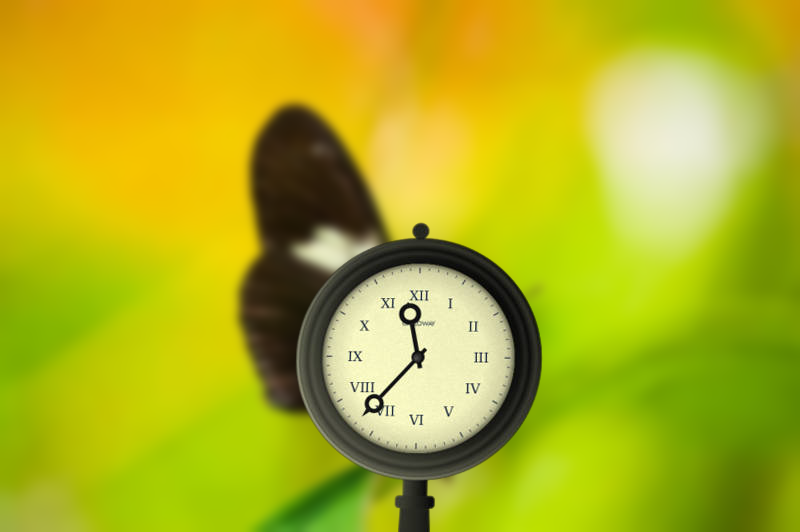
h=11 m=37
